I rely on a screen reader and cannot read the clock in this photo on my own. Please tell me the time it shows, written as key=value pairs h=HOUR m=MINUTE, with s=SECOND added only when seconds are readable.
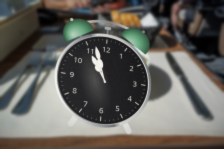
h=10 m=57
